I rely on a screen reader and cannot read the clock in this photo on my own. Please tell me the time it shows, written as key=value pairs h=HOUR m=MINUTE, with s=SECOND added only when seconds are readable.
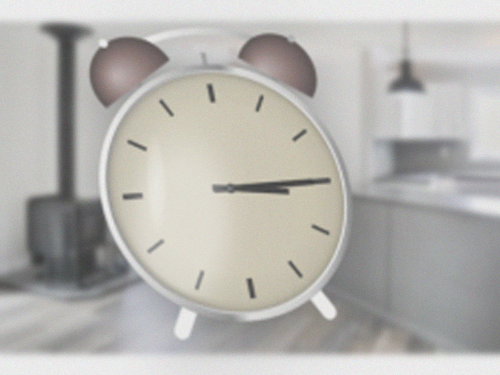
h=3 m=15
